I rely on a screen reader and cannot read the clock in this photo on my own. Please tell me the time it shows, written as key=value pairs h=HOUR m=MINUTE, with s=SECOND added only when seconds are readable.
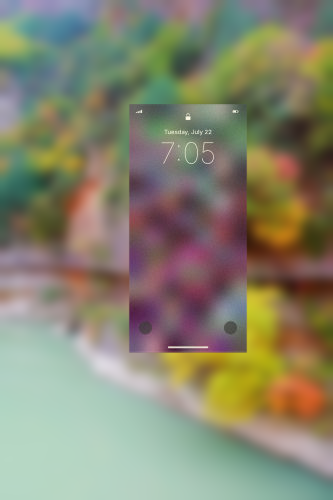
h=7 m=5
